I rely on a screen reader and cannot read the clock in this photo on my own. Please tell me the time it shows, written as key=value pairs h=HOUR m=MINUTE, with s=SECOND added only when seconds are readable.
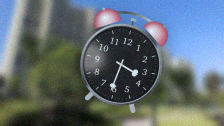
h=3 m=31
